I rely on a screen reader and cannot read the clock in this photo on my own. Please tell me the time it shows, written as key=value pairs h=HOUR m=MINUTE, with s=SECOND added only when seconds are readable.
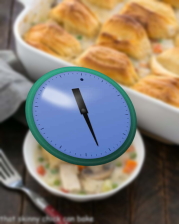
h=11 m=27
